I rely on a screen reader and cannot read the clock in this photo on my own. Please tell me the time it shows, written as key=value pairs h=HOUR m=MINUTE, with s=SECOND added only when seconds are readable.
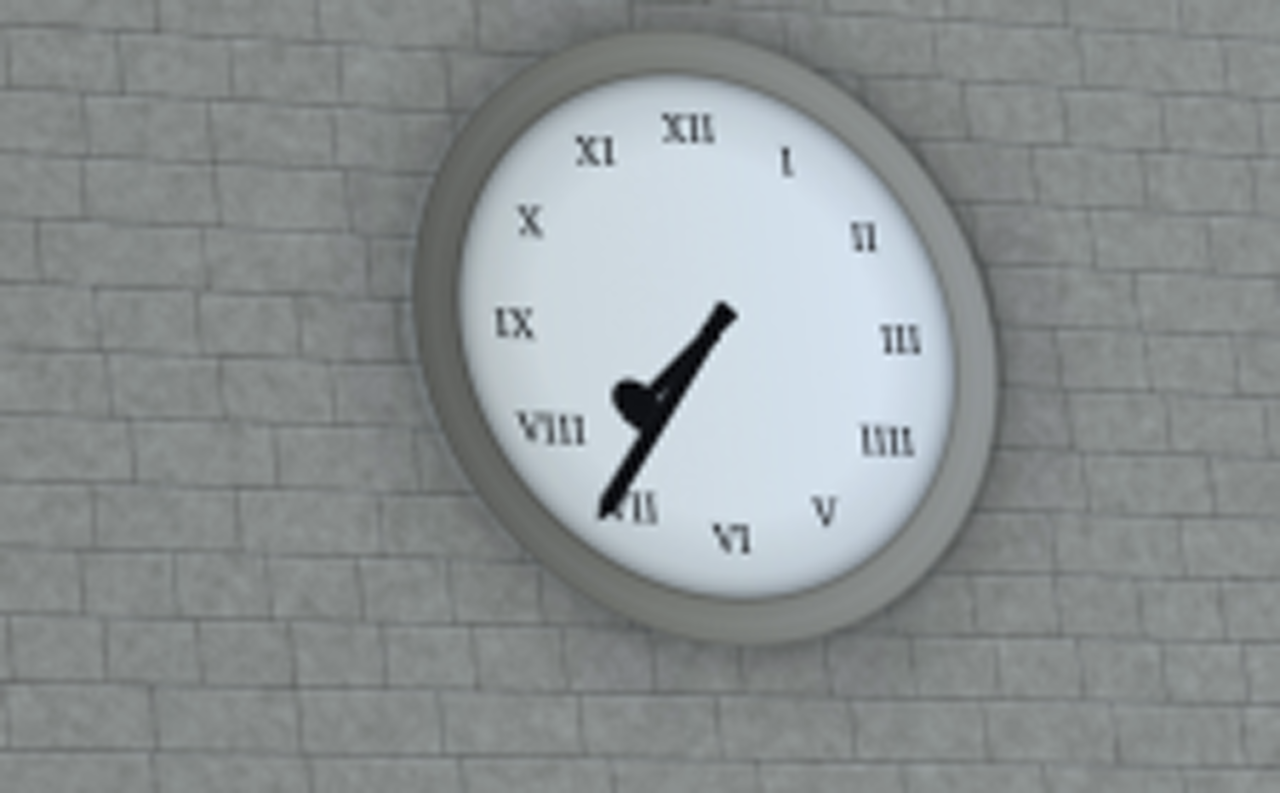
h=7 m=36
